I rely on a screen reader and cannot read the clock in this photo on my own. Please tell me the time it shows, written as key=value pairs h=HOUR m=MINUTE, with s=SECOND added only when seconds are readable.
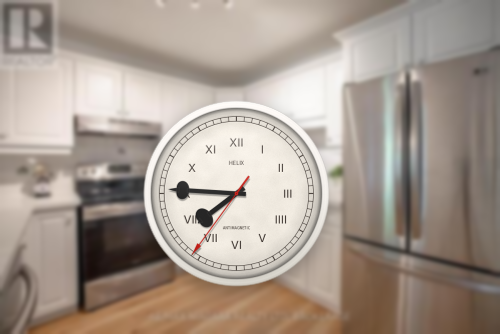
h=7 m=45 s=36
